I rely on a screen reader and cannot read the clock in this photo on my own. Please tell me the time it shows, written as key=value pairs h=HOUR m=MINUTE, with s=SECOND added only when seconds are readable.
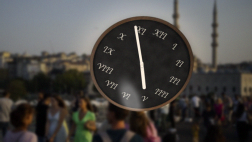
h=4 m=54
